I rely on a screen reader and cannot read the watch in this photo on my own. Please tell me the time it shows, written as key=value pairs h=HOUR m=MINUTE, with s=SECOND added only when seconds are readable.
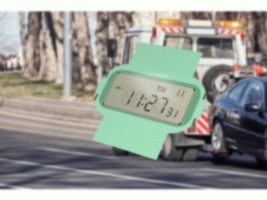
h=11 m=27
